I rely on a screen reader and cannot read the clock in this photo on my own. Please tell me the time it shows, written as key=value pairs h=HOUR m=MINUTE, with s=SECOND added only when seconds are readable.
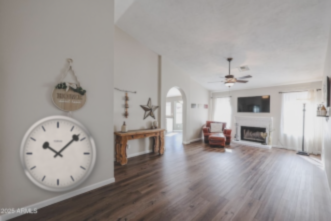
h=10 m=8
